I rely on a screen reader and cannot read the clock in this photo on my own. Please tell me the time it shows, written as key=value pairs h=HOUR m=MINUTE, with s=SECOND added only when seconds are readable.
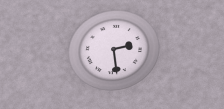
h=2 m=28
